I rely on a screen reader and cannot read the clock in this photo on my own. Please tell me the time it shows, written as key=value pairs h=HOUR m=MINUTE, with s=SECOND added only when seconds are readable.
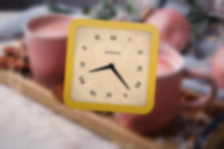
h=8 m=23
